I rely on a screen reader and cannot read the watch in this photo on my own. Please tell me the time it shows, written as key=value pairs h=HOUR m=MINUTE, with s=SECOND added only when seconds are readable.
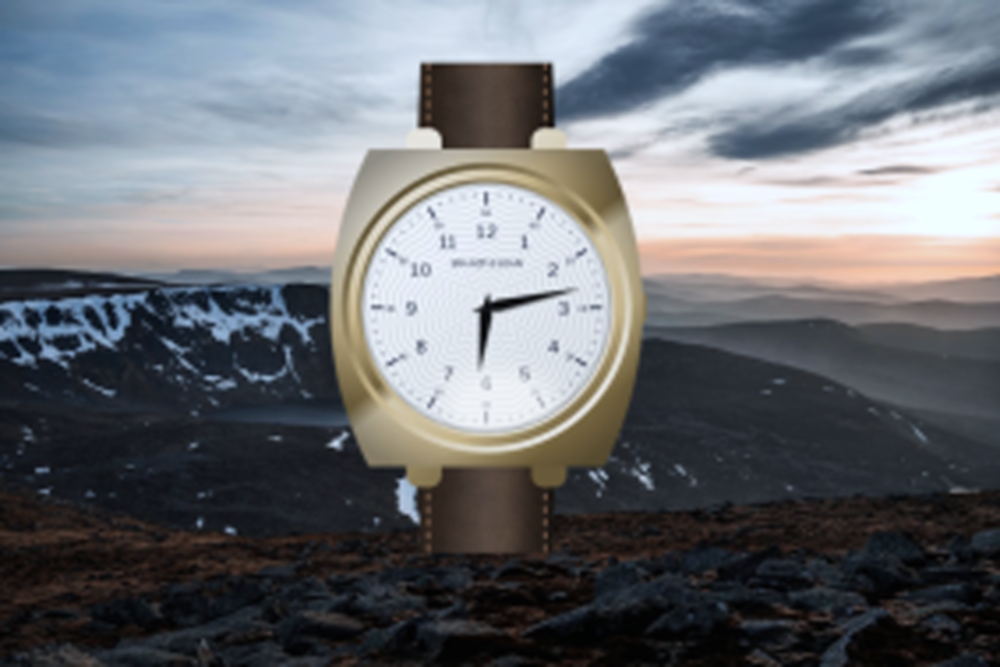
h=6 m=13
